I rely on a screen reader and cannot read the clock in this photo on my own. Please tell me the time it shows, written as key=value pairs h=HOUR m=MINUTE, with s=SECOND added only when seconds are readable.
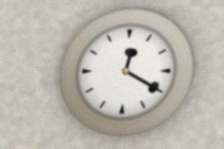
h=12 m=20
